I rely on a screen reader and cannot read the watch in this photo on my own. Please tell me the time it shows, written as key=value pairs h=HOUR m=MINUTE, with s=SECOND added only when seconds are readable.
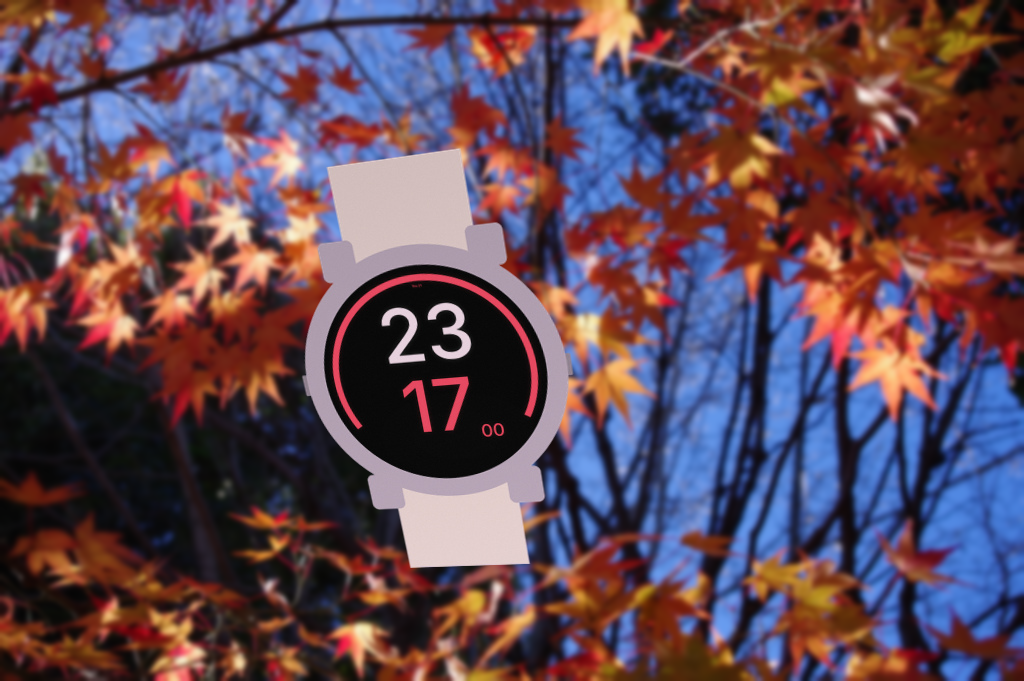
h=23 m=17 s=0
